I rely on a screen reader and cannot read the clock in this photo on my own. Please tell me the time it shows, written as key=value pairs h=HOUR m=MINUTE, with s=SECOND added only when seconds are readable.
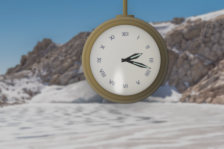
h=2 m=18
